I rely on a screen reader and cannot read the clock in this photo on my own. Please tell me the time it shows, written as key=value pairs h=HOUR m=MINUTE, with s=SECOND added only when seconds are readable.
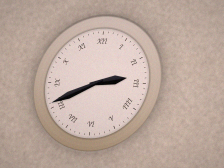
h=2 m=41
